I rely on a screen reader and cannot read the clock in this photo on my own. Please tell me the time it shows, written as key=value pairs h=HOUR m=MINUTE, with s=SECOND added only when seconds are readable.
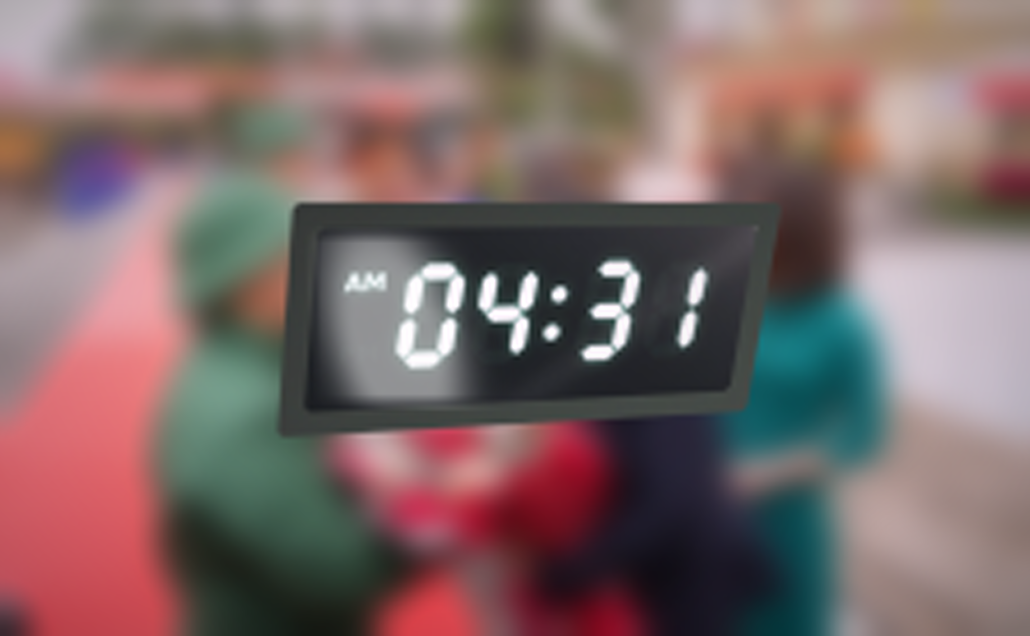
h=4 m=31
